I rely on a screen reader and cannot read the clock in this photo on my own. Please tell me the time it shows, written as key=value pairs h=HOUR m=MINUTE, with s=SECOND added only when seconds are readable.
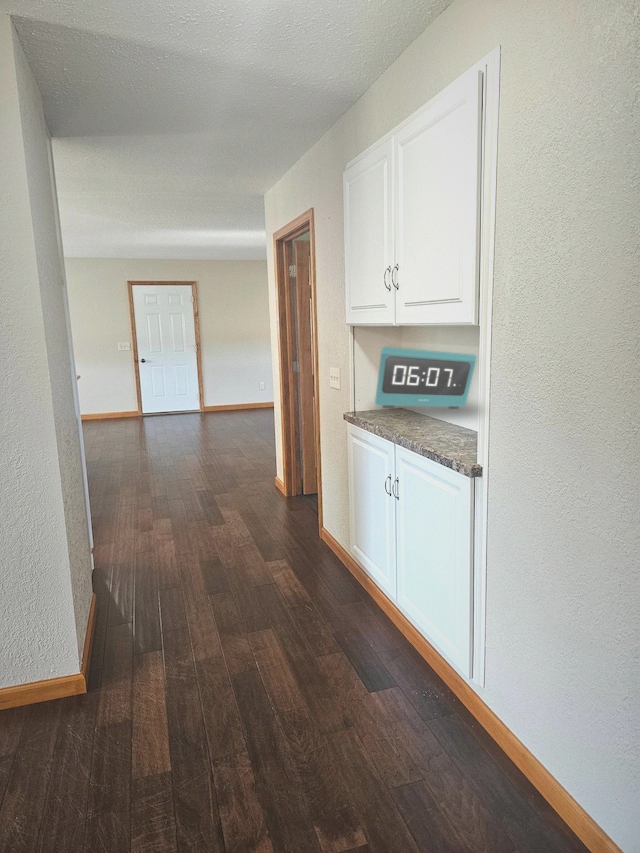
h=6 m=7
